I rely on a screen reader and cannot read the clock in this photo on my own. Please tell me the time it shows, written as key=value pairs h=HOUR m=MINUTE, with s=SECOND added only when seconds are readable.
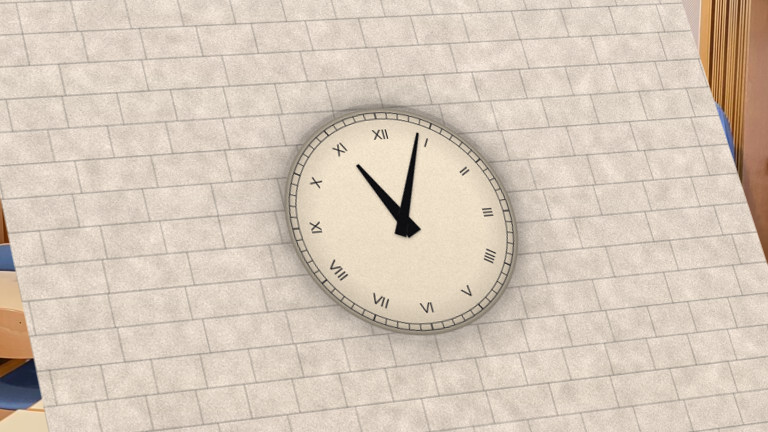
h=11 m=4
